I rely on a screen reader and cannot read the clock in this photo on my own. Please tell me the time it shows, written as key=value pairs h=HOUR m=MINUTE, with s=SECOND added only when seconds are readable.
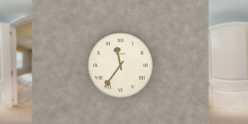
h=11 m=36
